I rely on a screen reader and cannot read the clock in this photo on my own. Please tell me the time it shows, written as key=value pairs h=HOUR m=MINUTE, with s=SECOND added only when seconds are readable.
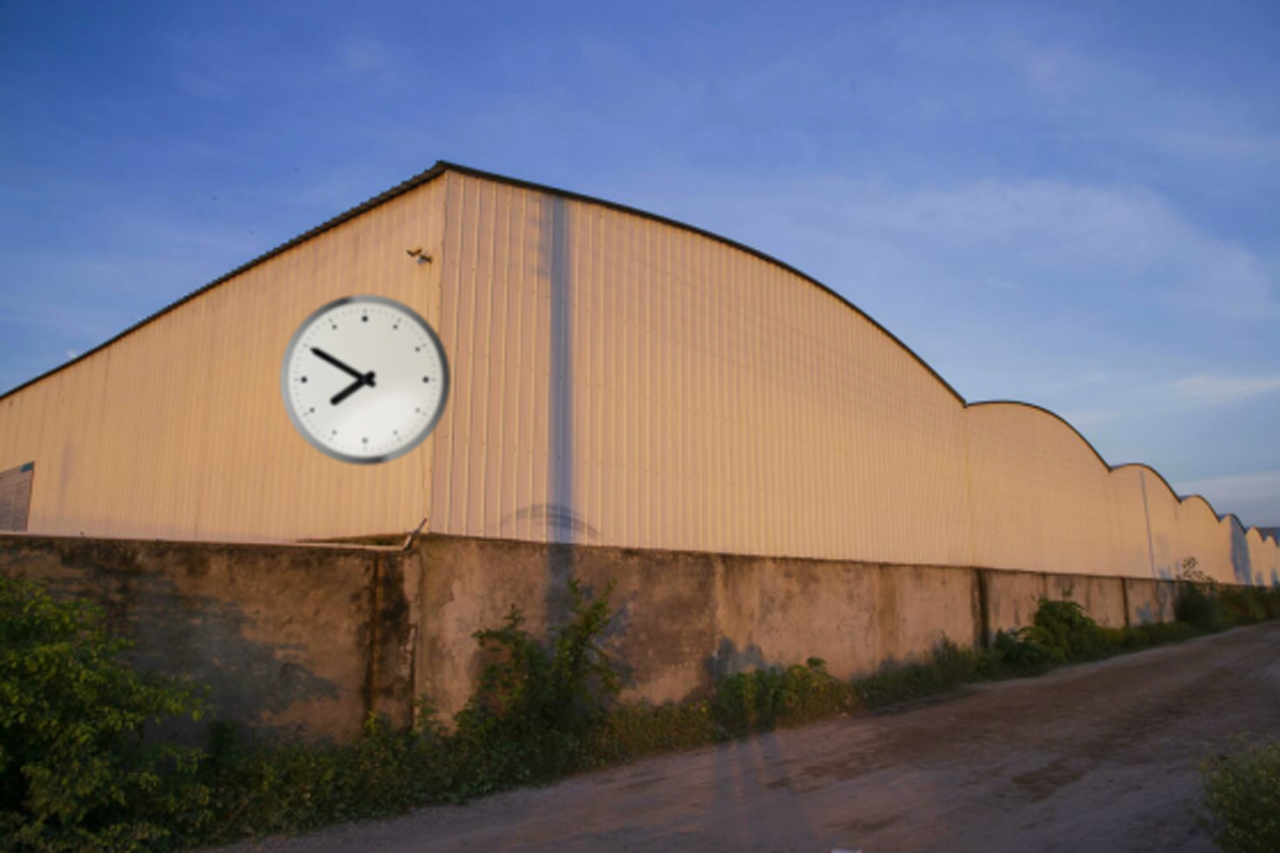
h=7 m=50
